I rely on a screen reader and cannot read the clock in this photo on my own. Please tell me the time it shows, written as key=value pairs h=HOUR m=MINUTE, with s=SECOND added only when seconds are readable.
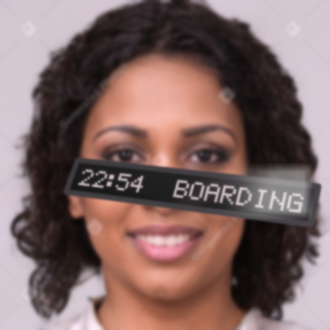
h=22 m=54
